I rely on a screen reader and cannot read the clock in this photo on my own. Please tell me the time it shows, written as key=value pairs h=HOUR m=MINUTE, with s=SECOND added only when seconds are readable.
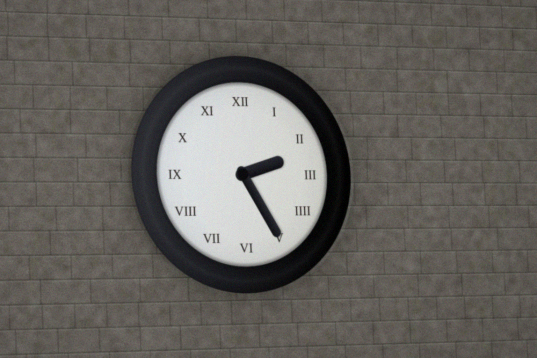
h=2 m=25
